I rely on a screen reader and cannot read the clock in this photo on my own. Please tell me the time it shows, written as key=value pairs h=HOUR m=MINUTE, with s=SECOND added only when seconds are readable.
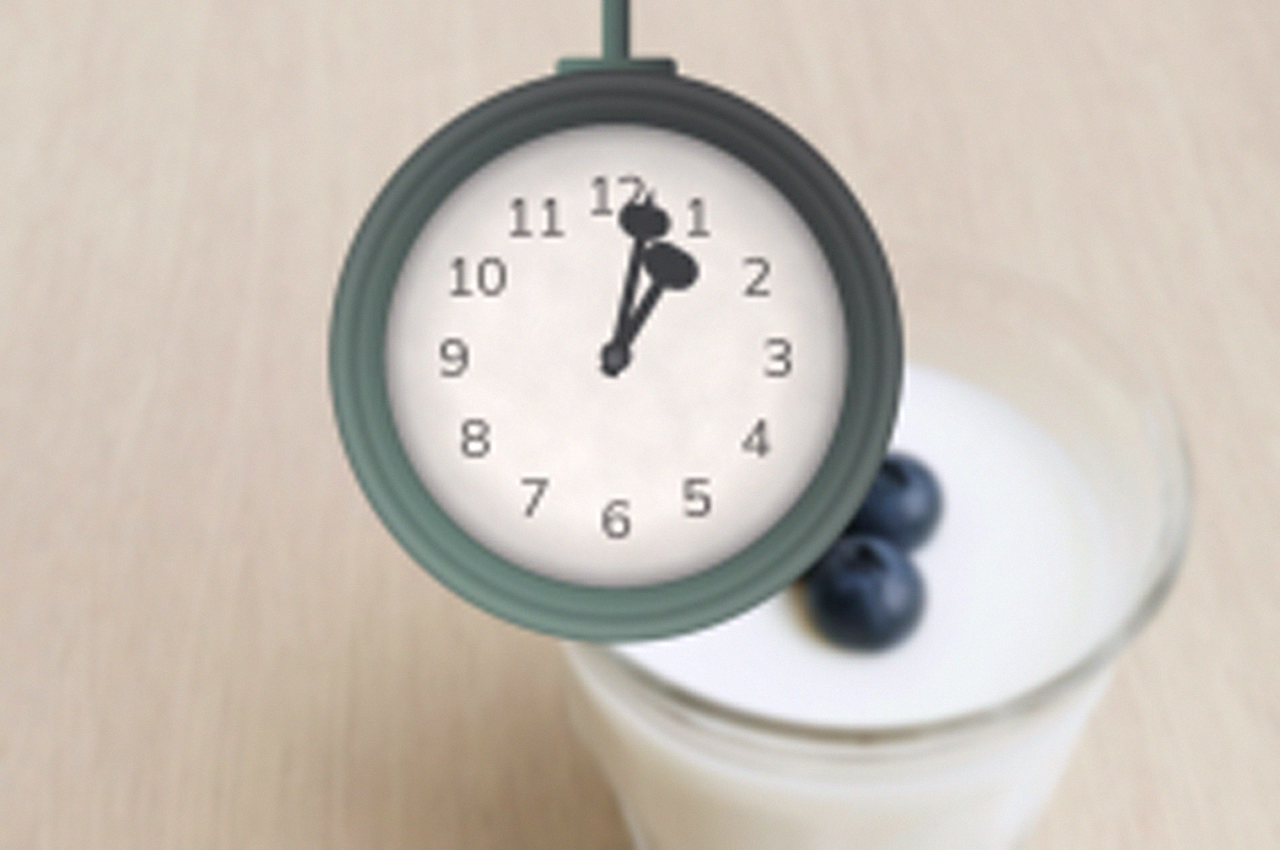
h=1 m=2
